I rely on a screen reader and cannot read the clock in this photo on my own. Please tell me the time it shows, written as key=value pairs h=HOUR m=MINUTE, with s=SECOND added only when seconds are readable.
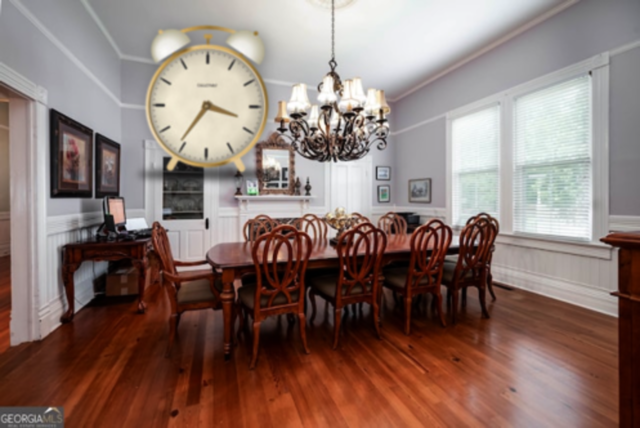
h=3 m=36
